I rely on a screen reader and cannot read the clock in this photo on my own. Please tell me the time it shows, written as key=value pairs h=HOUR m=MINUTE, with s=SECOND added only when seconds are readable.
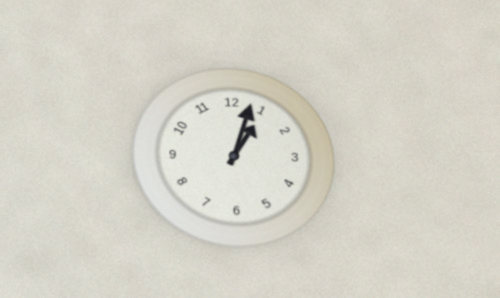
h=1 m=3
